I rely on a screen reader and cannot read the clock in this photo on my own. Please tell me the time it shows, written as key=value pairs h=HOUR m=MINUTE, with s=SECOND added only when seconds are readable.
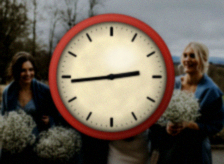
h=2 m=44
